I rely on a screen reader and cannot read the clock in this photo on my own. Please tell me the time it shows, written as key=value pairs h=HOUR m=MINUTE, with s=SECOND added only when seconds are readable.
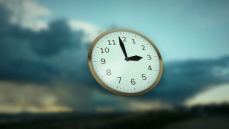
h=2 m=59
